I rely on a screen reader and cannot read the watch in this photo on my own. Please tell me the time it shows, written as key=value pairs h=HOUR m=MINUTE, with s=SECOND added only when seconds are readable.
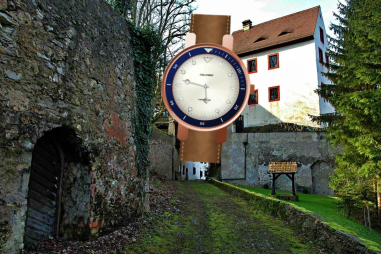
h=5 m=47
